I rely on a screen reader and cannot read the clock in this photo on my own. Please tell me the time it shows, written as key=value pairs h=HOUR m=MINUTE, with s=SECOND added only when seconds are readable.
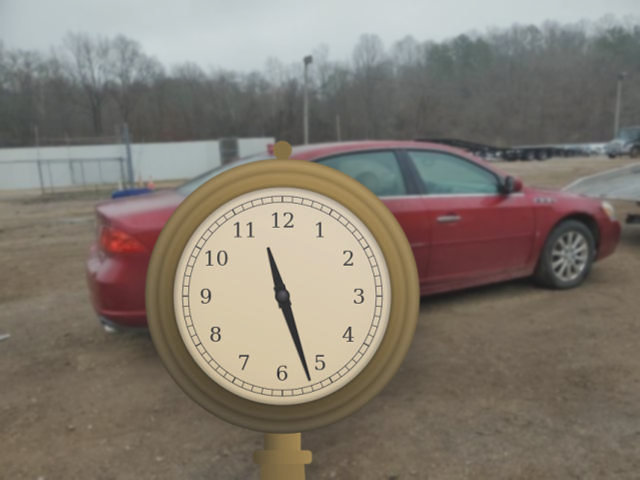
h=11 m=27
